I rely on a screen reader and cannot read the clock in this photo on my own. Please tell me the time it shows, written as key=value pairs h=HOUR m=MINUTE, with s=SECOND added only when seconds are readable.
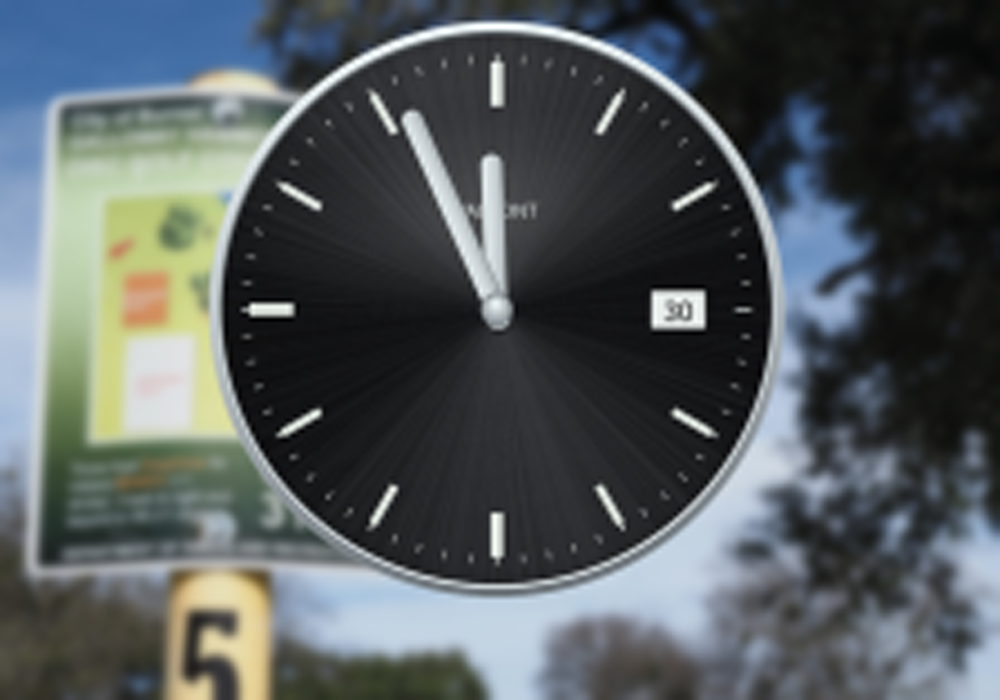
h=11 m=56
